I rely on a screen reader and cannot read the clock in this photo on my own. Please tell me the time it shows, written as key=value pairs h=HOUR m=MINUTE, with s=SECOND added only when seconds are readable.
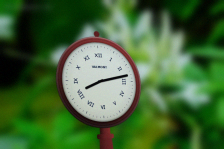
h=8 m=13
